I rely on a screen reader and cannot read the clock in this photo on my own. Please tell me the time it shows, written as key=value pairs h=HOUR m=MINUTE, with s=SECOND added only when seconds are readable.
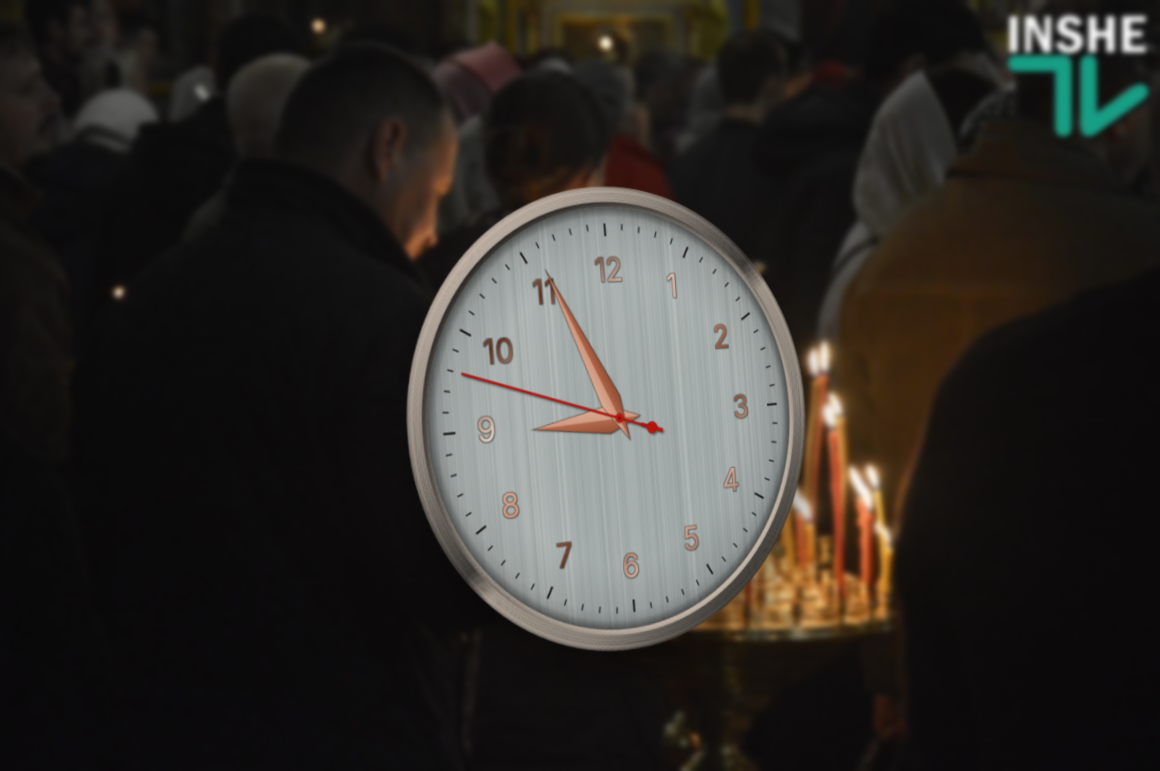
h=8 m=55 s=48
